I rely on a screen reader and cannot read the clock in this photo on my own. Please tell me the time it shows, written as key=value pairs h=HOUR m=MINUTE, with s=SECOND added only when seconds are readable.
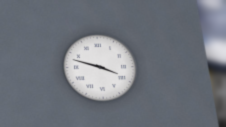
h=3 m=48
